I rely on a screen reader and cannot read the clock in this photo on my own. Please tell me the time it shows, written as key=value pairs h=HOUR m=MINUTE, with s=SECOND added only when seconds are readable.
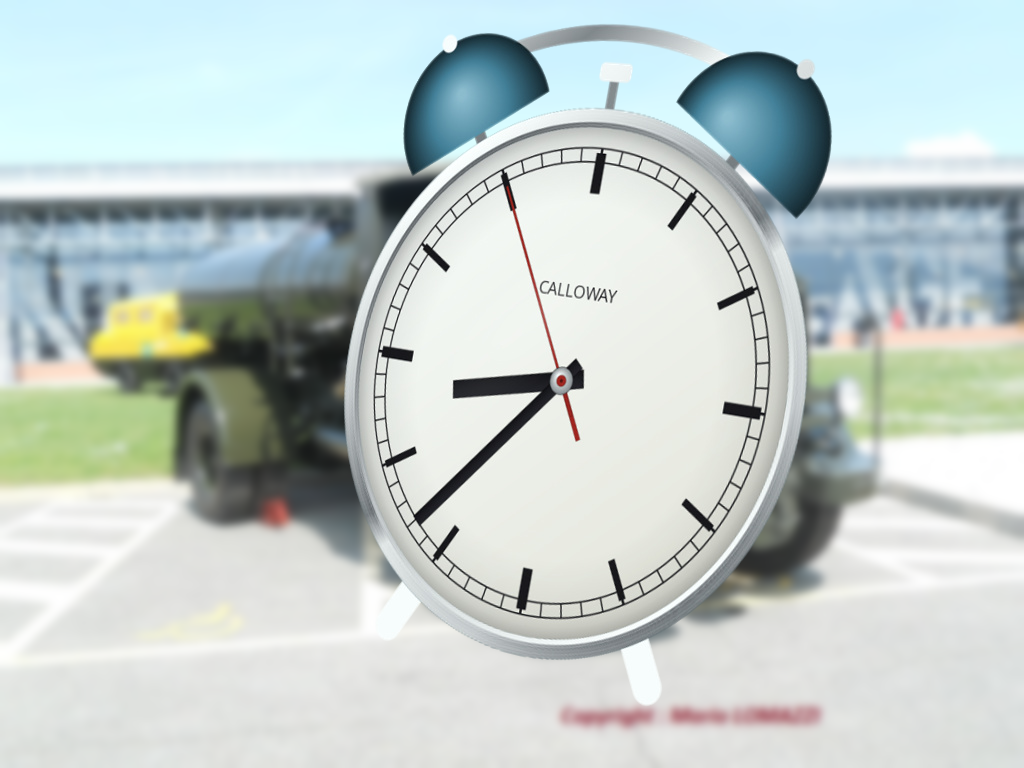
h=8 m=36 s=55
